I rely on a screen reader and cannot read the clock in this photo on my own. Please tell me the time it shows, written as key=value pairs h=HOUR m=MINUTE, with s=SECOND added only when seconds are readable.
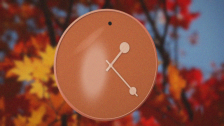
h=1 m=23
